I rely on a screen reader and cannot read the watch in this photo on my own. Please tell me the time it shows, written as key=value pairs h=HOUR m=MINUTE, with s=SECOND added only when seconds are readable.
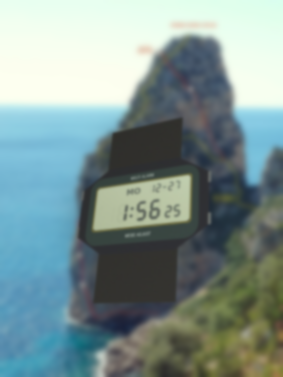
h=1 m=56
